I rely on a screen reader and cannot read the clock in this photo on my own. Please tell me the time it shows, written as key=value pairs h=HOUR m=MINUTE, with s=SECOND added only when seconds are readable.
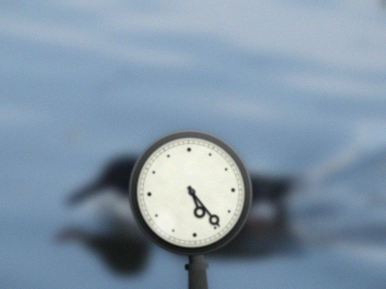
h=5 m=24
